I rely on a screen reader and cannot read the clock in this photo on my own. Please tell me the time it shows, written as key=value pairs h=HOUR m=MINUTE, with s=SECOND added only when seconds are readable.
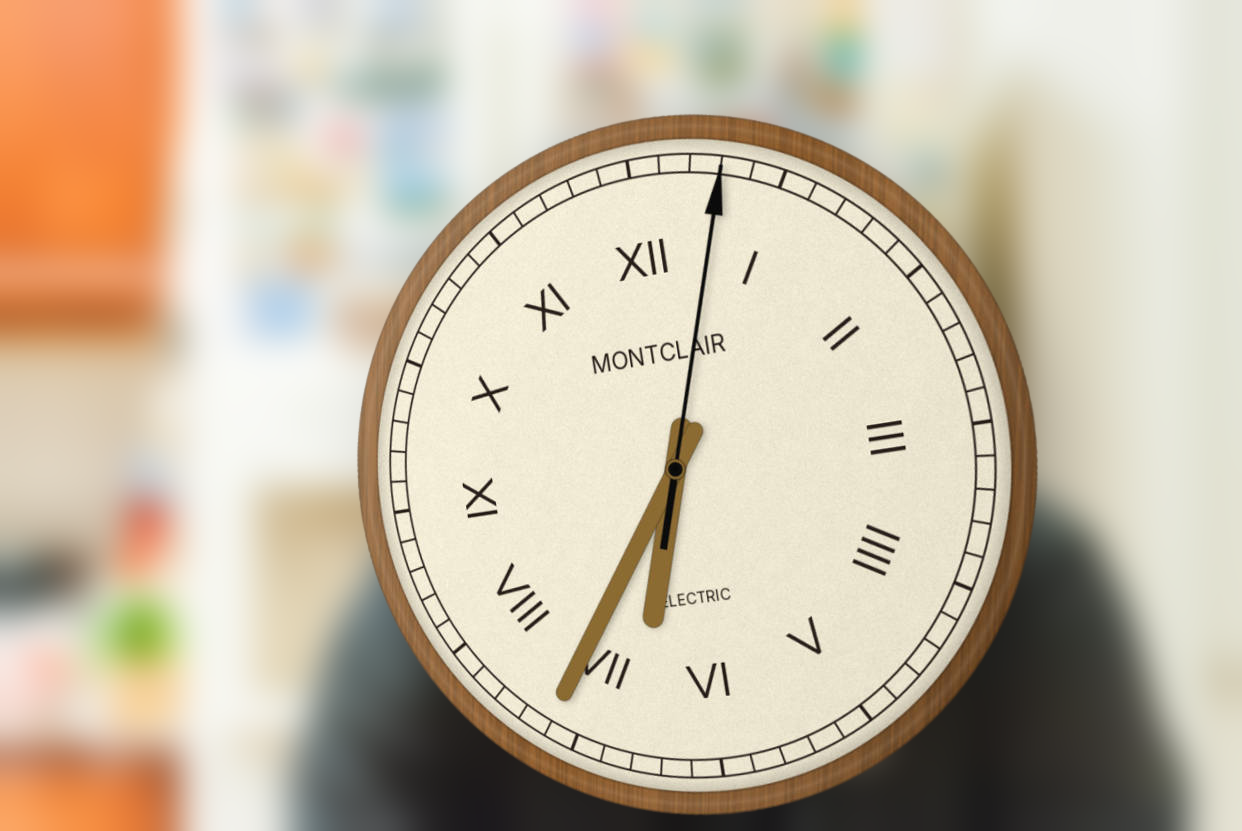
h=6 m=36 s=3
